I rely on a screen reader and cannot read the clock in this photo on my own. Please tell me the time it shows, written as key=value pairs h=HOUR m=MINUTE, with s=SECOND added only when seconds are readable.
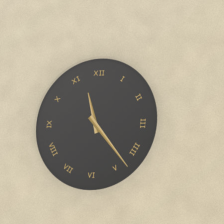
h=11 m=23
